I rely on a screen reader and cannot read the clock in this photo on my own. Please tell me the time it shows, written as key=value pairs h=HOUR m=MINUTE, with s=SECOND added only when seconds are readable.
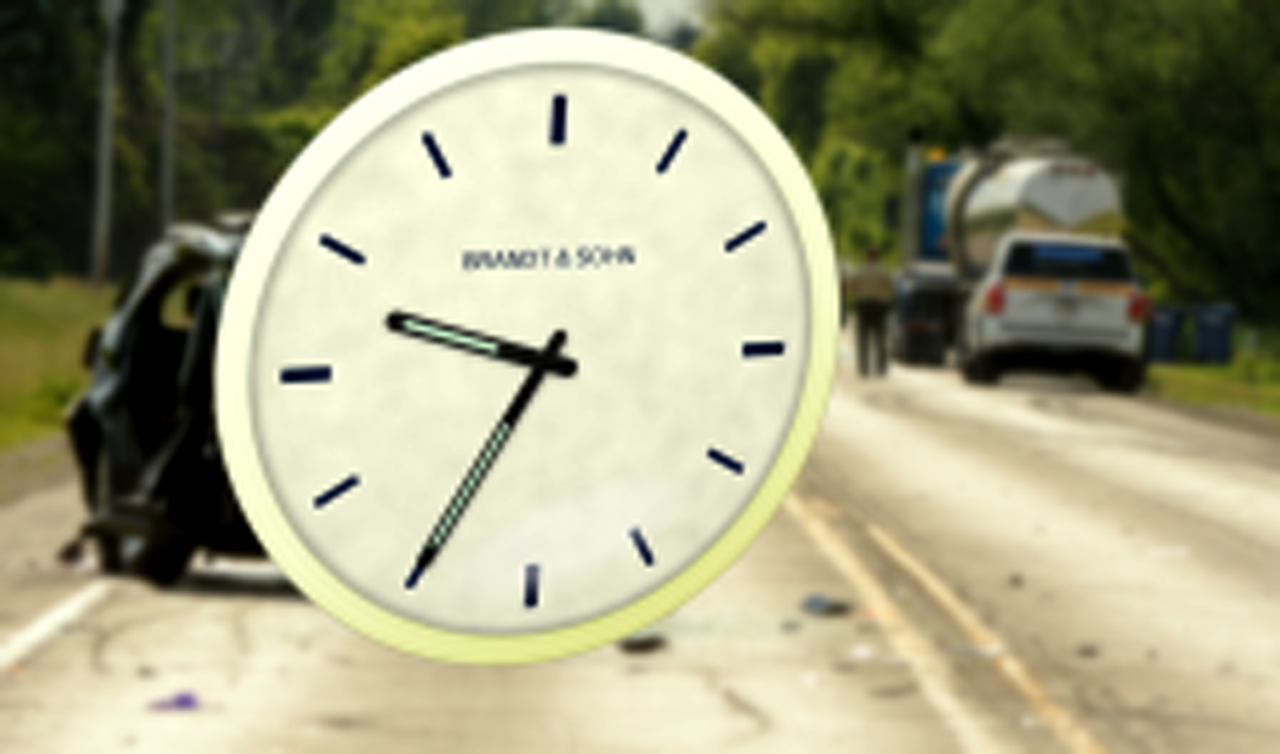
h=9 m=35
